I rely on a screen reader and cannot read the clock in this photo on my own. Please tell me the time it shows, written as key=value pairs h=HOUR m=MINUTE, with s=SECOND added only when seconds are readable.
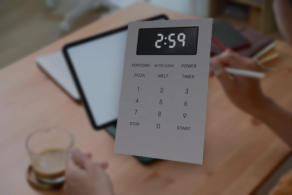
h=2 m=59
